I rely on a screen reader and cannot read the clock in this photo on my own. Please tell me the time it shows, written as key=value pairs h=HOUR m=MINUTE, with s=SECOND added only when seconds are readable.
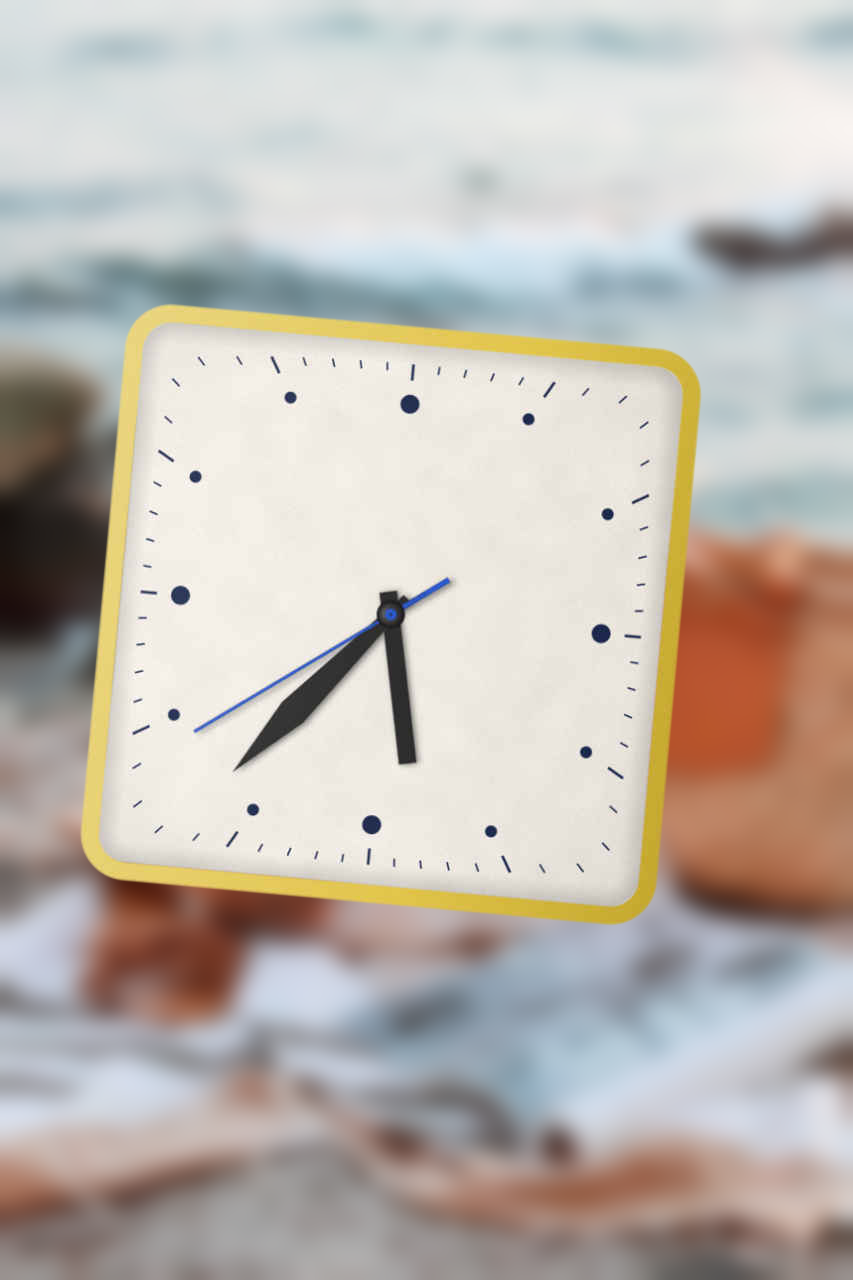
h=5 m=36 s=39
